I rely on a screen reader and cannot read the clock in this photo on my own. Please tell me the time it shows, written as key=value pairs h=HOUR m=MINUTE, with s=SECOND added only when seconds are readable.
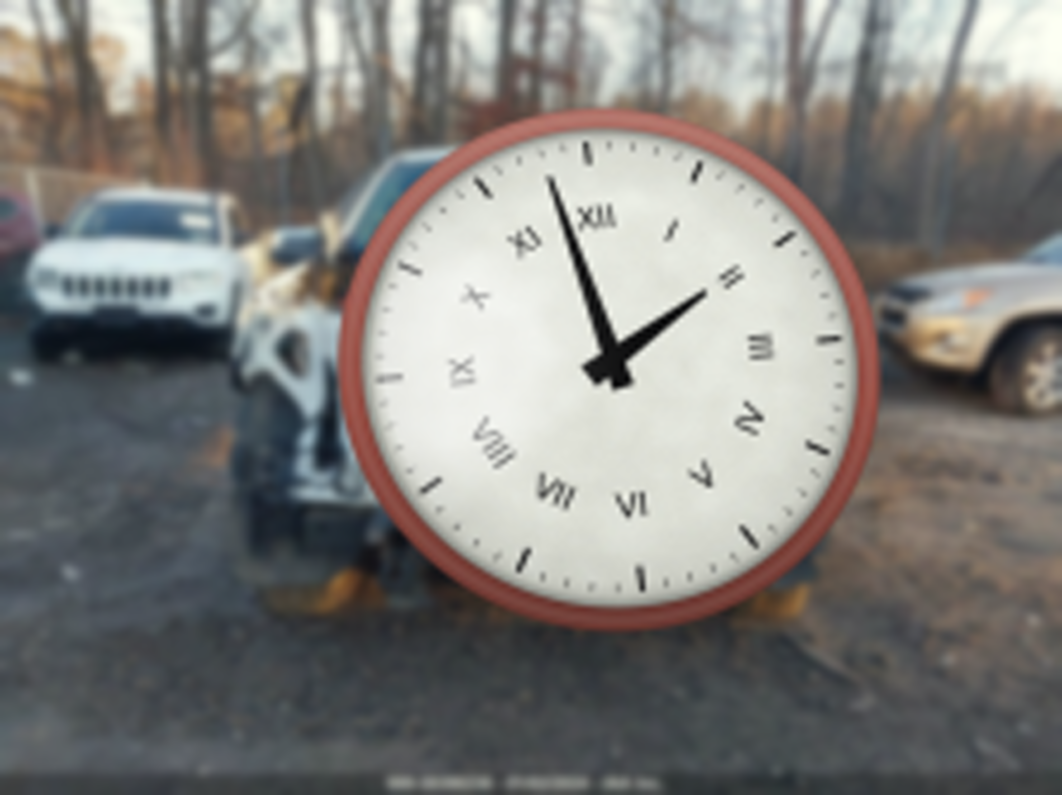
h=1 m=58
